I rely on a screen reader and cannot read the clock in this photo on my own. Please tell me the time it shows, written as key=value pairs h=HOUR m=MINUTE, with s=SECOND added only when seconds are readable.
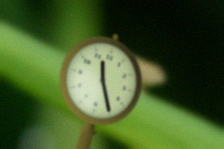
h=11 m=25
